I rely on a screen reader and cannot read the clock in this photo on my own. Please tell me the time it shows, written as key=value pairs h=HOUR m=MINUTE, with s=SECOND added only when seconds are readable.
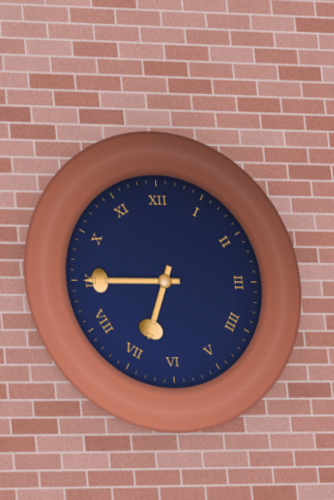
h=6 m=45
